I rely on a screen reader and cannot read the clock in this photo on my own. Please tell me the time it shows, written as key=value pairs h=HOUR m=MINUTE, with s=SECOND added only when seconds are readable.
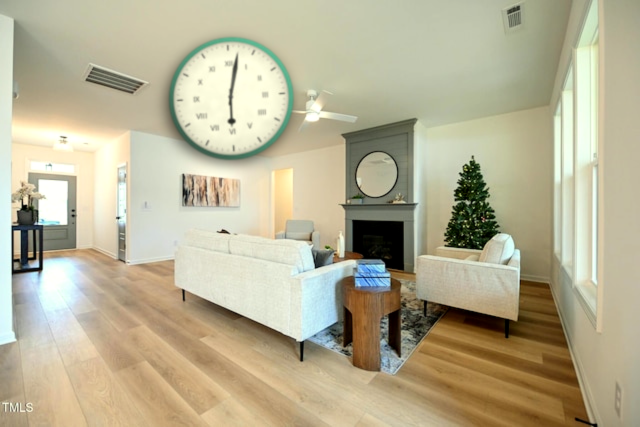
h=6 m=2
